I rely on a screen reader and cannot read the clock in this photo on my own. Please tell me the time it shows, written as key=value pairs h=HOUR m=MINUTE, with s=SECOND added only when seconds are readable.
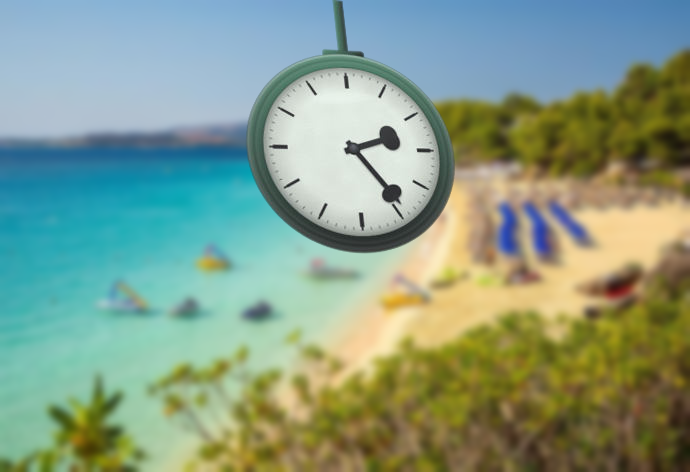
h=2 m=24
